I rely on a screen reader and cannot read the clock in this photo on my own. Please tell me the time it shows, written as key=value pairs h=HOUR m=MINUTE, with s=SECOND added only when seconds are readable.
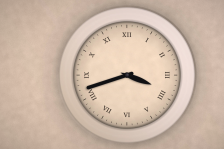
h=3 m=42
